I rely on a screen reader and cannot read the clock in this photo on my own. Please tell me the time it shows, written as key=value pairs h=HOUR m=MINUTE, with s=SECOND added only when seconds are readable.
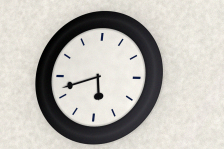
h=5 m=42
